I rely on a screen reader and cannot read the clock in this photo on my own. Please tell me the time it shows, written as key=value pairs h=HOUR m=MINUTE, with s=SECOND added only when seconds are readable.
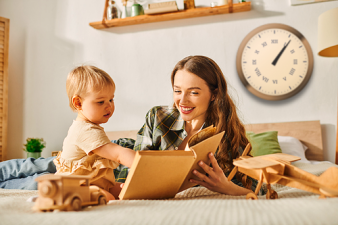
h=1 m=6
